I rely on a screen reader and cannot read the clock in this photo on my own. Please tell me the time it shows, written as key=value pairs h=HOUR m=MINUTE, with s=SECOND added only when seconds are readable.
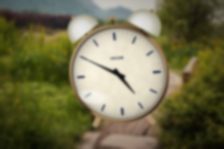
h=4 m=50
